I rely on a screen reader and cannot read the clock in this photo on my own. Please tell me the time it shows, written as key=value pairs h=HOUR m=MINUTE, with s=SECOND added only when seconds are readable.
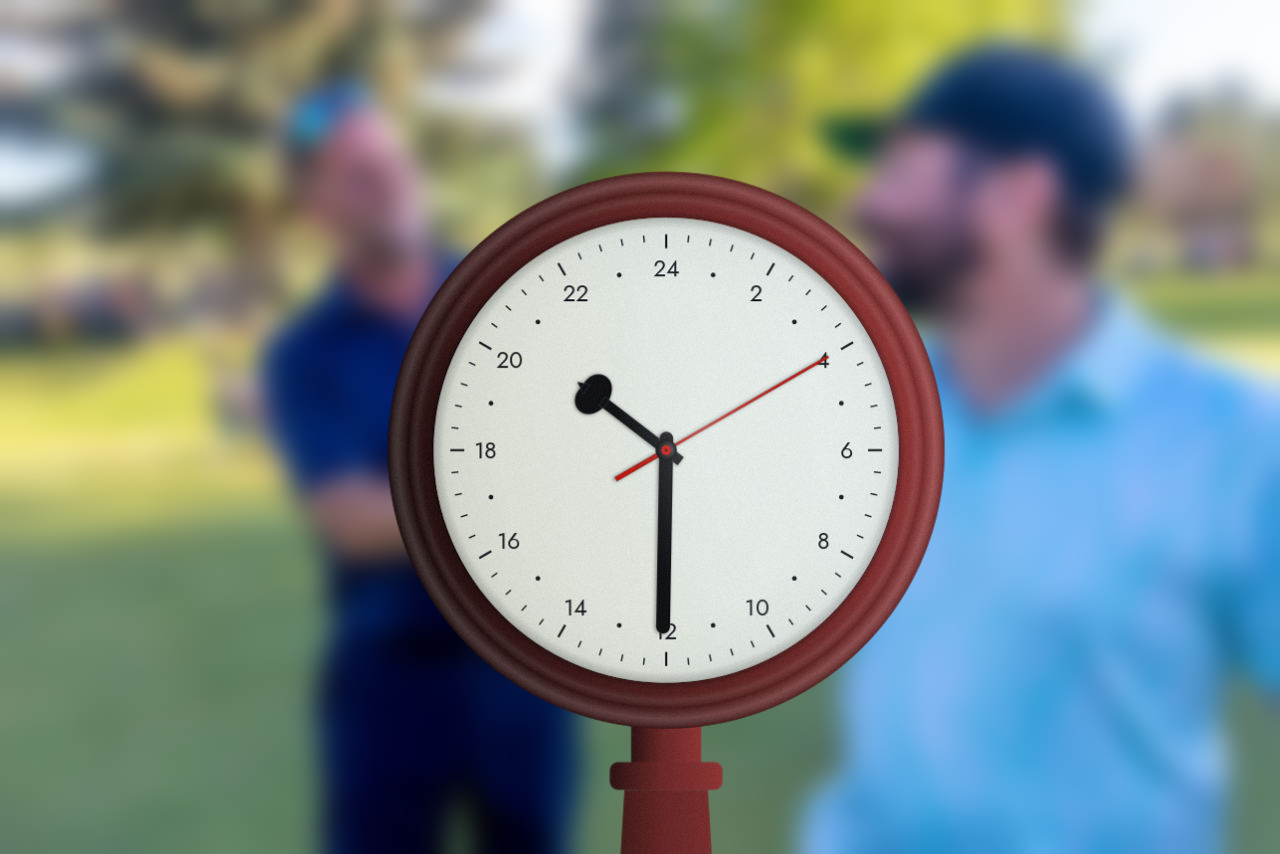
h=20 m=30 s=10
